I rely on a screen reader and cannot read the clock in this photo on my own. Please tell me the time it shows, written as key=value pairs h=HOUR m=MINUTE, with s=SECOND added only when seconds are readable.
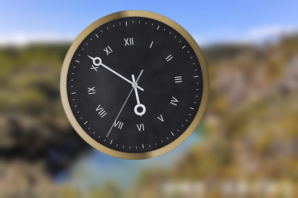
h=5 m=51 s=36
